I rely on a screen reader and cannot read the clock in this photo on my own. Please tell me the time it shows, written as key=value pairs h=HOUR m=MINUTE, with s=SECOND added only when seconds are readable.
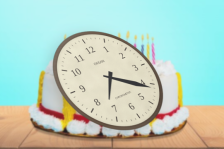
h=7 m=21
